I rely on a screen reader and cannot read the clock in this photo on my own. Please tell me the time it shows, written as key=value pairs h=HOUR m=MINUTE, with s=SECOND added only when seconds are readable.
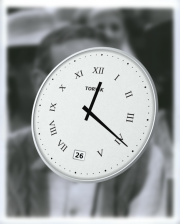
h=12 m=20
